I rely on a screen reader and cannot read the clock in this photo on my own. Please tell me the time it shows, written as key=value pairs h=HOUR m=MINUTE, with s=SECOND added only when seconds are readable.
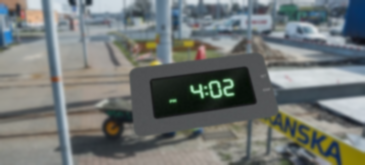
h=4 m=2
